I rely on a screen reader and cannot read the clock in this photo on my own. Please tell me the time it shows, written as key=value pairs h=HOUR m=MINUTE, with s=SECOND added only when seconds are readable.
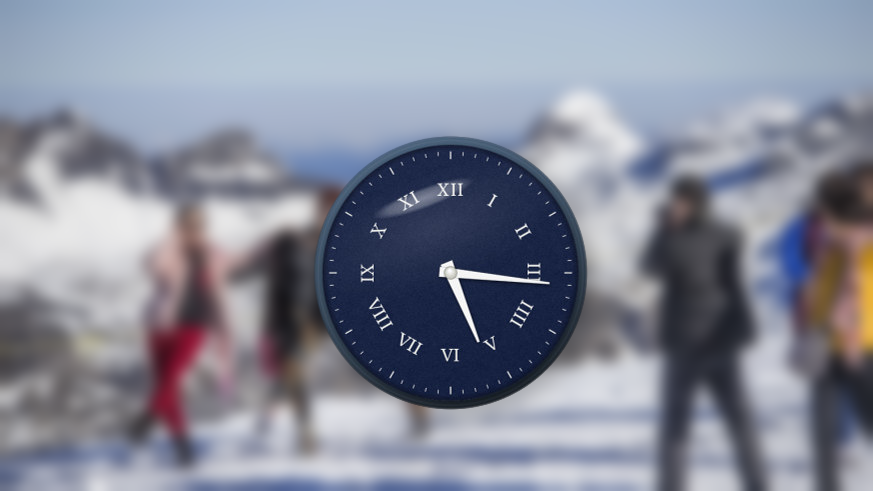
h=5 m=16
